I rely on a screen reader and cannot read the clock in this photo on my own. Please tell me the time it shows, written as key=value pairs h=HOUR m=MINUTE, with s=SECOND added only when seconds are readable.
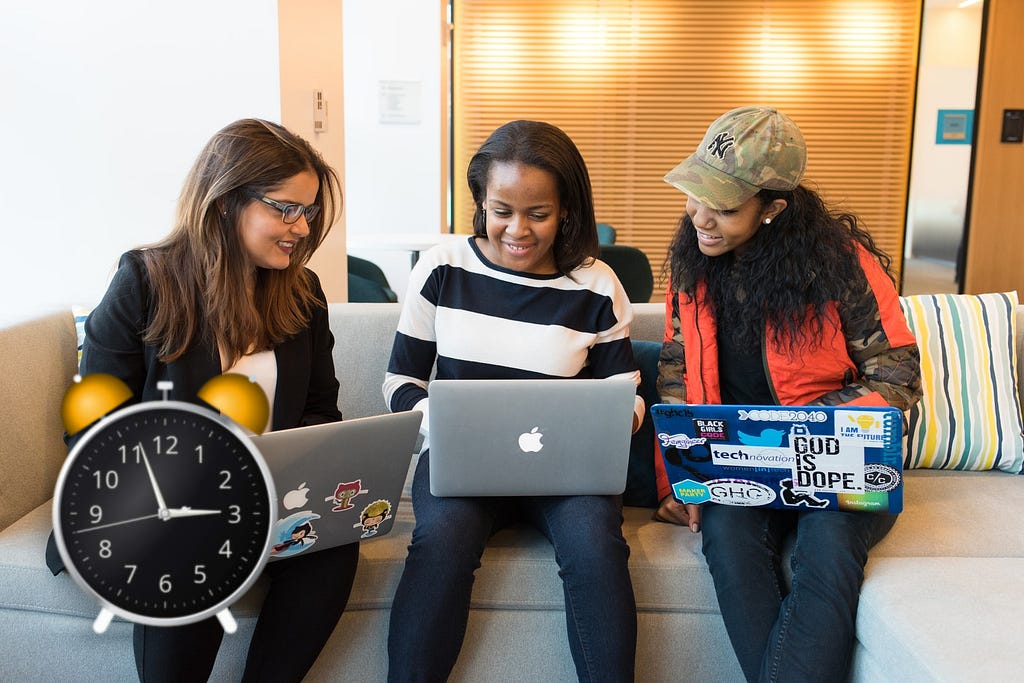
h=2 m=56 s=43
